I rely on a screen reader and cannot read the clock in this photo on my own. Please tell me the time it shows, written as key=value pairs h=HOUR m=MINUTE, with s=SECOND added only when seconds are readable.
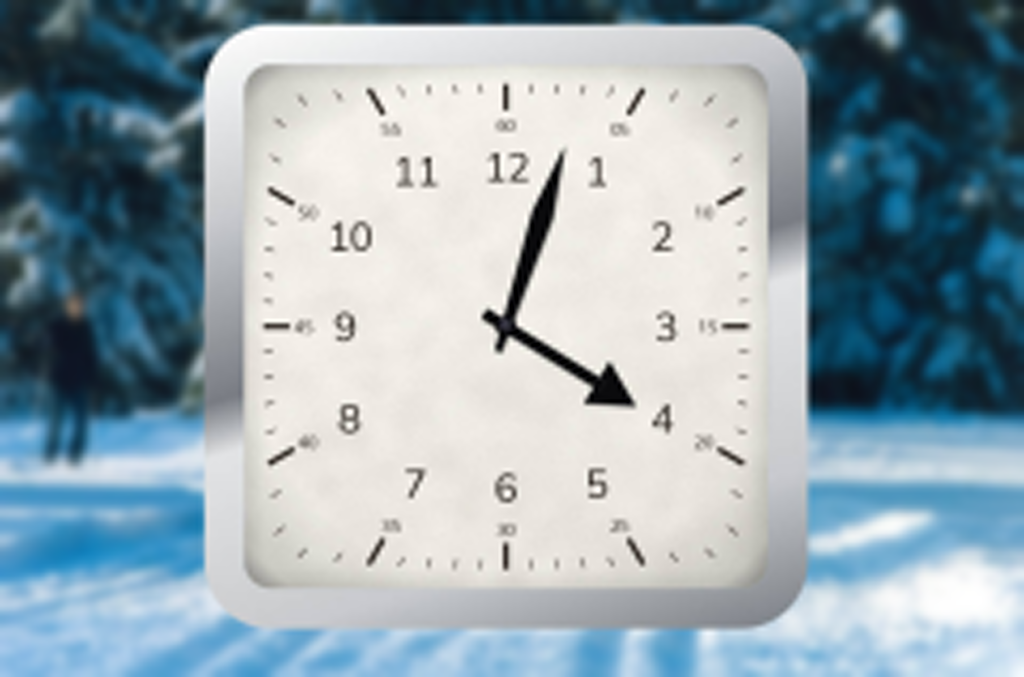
h=4 m=3
